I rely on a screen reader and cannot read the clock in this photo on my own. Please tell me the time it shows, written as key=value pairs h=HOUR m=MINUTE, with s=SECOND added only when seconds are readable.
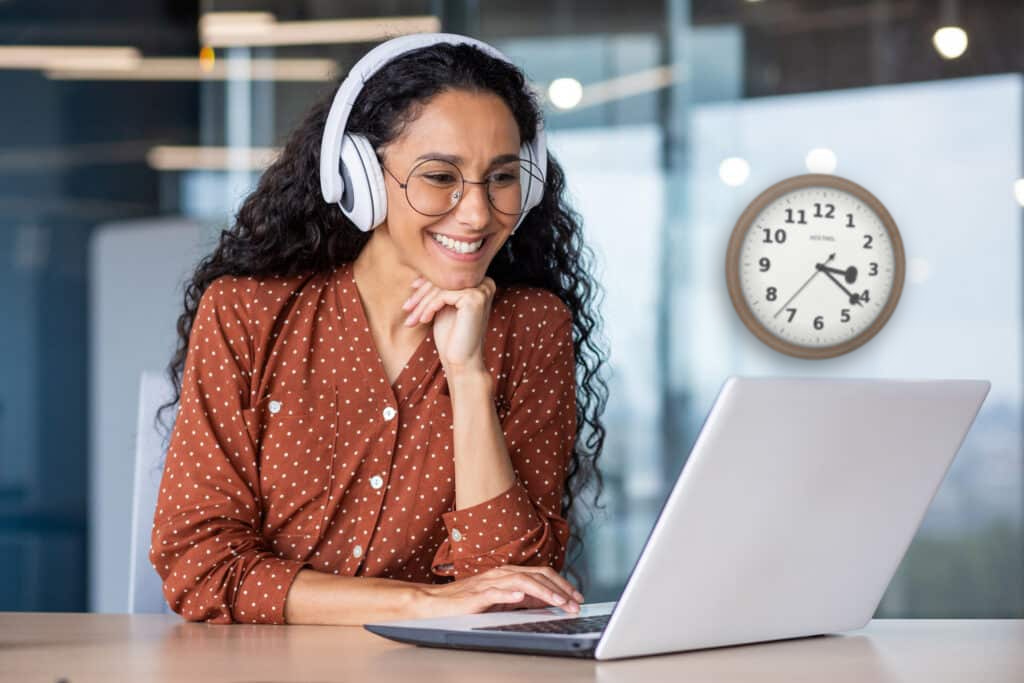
h=3 m=21 s=37
